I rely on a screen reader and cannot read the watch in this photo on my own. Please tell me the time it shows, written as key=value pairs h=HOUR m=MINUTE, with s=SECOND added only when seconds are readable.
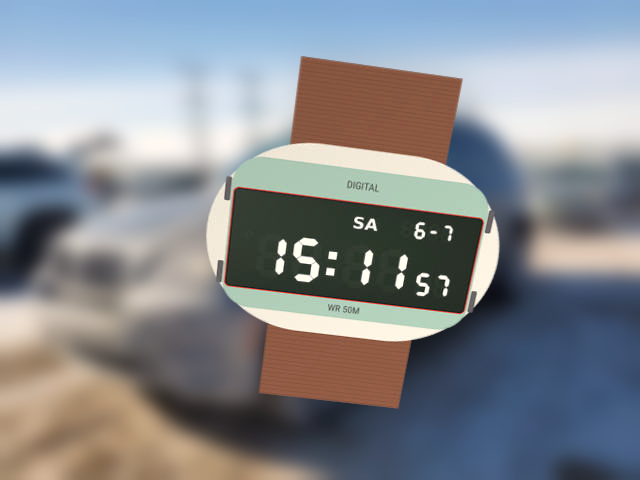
h=15 m=11 s=57
